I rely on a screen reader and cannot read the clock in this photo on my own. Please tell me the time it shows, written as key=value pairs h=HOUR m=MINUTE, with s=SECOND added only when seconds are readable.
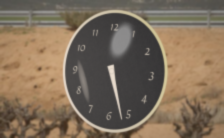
h=5 m=27
